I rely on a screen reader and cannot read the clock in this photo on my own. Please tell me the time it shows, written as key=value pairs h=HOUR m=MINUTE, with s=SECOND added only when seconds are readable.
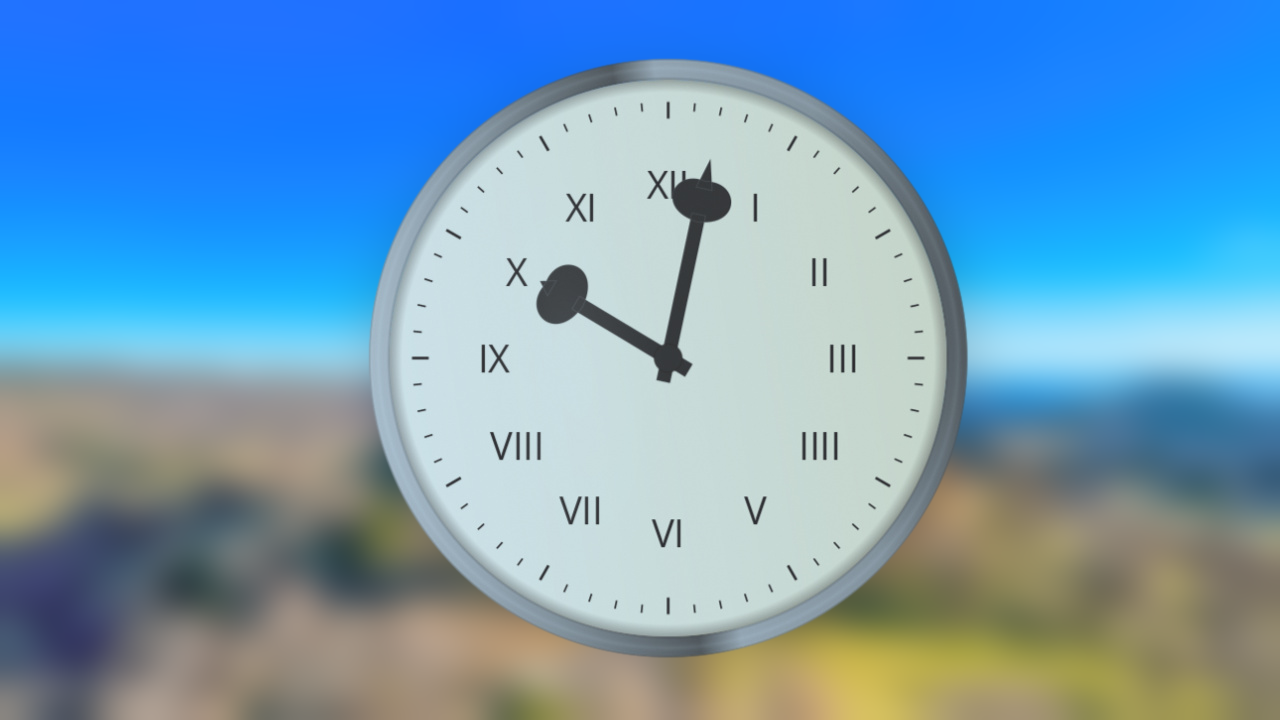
h=10 m=2
